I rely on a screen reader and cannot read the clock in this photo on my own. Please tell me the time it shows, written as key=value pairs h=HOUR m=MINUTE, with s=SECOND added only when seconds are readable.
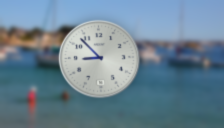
h=8 m=53
